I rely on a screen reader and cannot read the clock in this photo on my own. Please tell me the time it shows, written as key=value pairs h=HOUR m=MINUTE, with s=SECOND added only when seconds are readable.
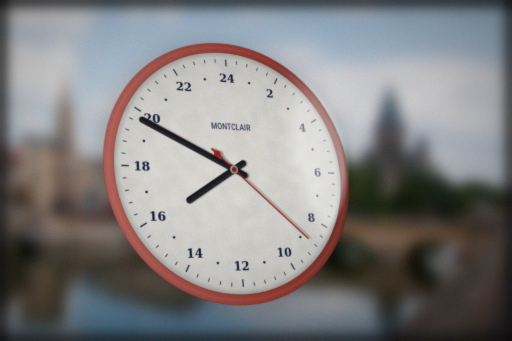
h=15 m=49 s=22
